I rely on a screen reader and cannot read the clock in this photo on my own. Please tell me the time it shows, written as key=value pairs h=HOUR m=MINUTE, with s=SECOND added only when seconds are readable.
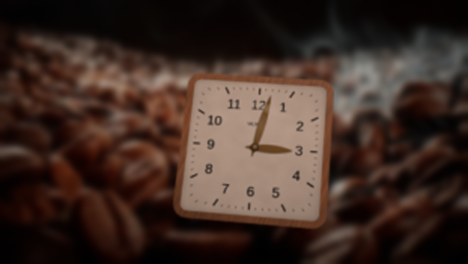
h=3 m=2
